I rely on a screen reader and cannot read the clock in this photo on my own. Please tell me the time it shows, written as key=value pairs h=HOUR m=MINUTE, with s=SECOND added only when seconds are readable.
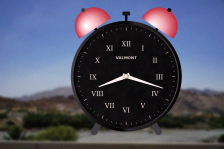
h=8 m=18
